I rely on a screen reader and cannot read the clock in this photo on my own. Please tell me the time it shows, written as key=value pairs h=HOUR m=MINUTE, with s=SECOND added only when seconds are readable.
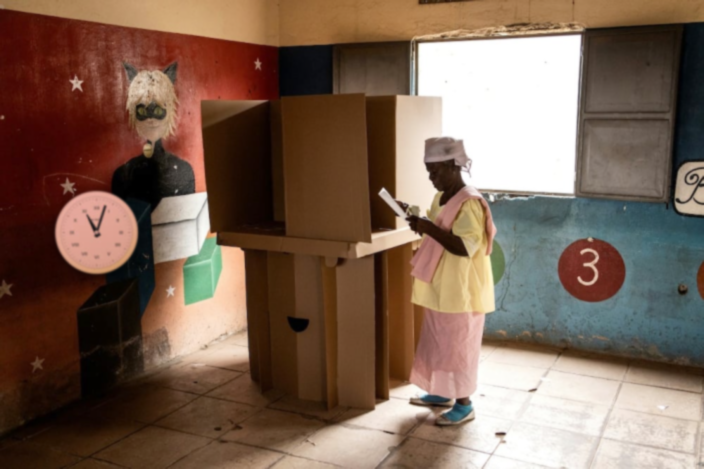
h=11 m=3
